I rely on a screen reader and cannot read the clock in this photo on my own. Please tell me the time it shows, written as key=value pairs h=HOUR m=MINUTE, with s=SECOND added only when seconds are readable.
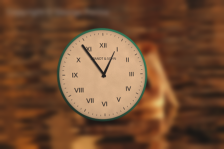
h=12 m=54
